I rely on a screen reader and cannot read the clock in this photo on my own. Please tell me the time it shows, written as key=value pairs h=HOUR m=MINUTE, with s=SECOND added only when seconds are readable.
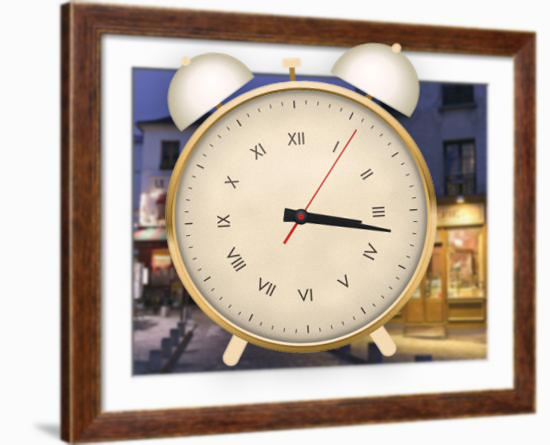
h=3 m=17 s=6
